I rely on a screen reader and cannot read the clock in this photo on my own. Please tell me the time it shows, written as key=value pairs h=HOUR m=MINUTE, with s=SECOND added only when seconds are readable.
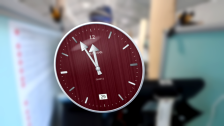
h=11 m=56
